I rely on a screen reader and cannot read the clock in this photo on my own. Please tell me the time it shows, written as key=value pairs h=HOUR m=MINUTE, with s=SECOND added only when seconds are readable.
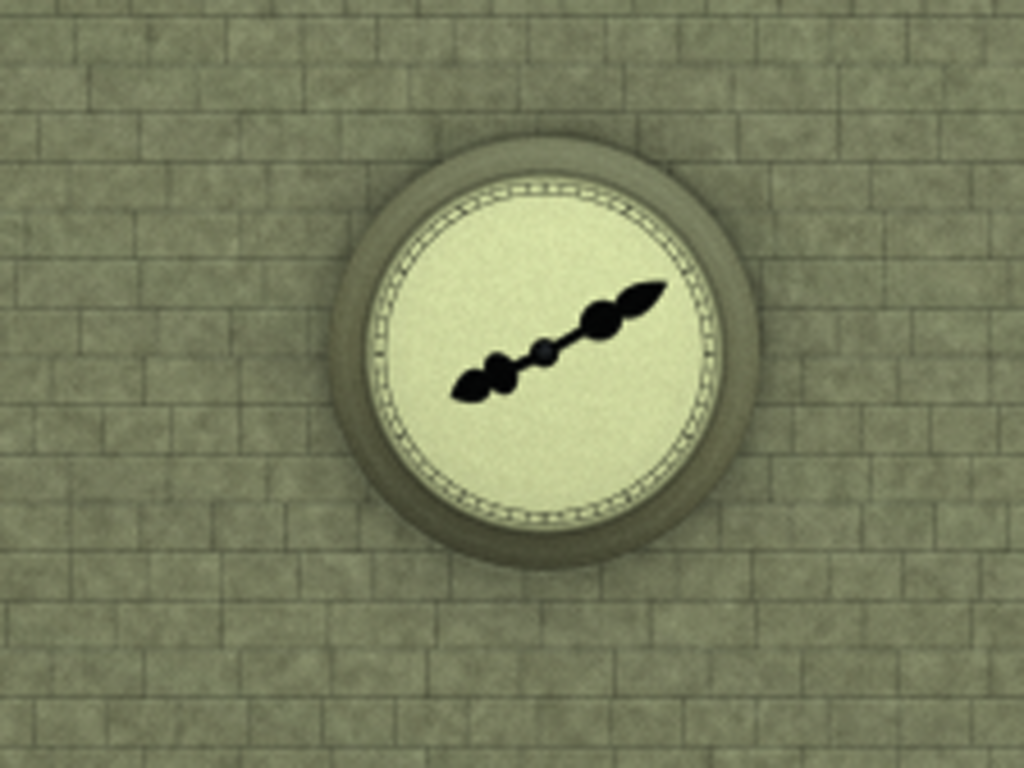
h=8 m=10
